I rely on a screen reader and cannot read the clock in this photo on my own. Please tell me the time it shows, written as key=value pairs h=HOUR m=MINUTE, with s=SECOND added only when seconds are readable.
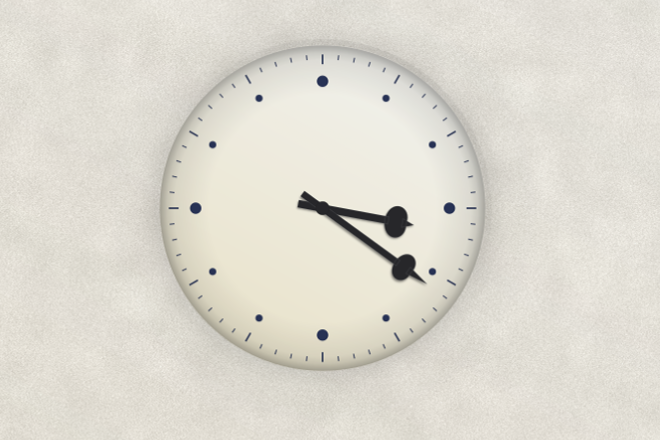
h=3 m=21
